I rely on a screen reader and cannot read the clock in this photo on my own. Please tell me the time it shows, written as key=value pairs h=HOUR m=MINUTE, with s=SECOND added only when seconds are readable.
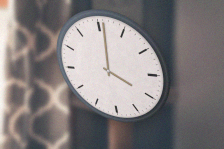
h=4 m=1
